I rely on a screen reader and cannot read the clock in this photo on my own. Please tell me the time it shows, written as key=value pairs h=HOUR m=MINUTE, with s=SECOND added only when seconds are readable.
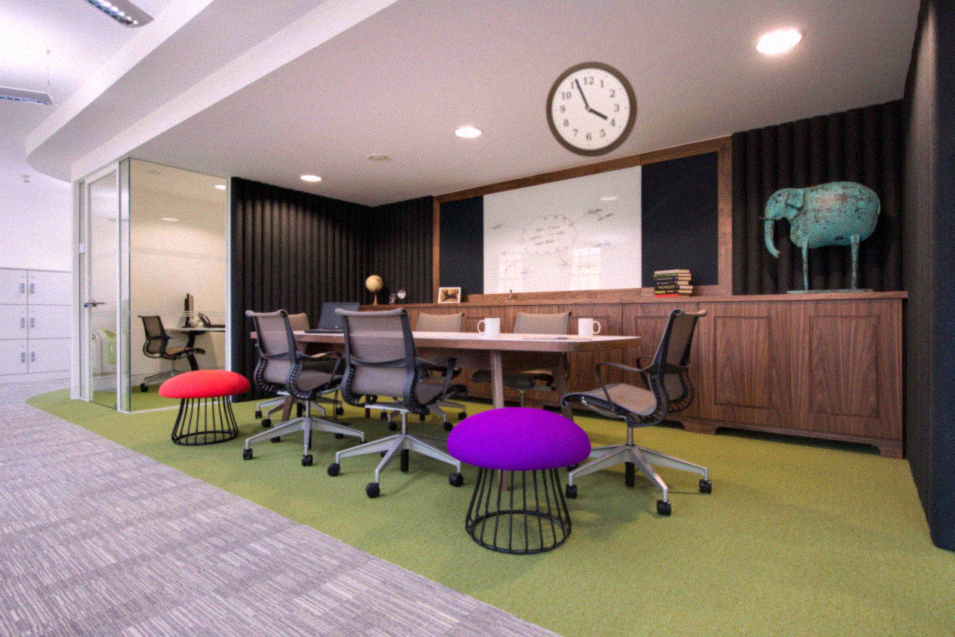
h=3 m=56
